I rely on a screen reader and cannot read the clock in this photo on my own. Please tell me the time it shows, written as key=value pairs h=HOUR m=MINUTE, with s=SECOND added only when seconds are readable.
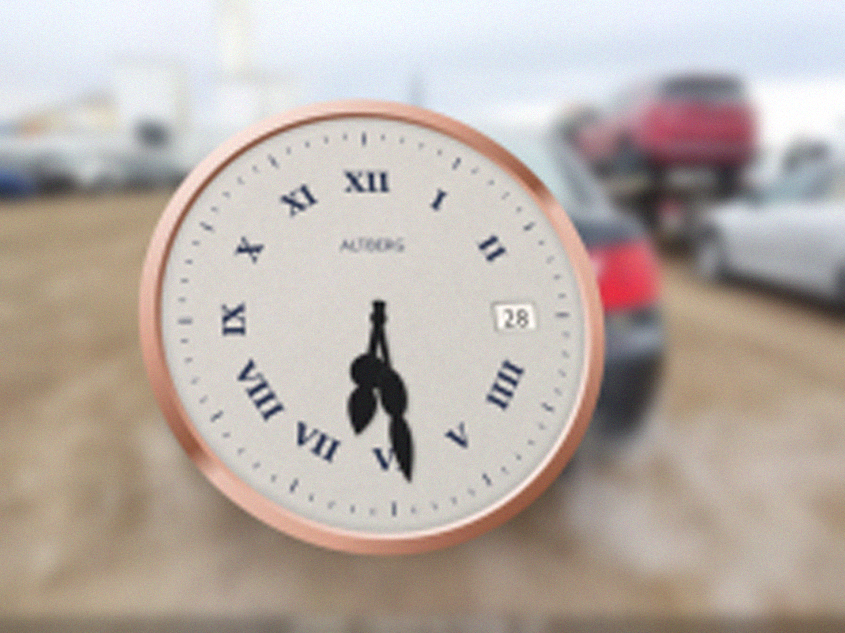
h=6 m=29
